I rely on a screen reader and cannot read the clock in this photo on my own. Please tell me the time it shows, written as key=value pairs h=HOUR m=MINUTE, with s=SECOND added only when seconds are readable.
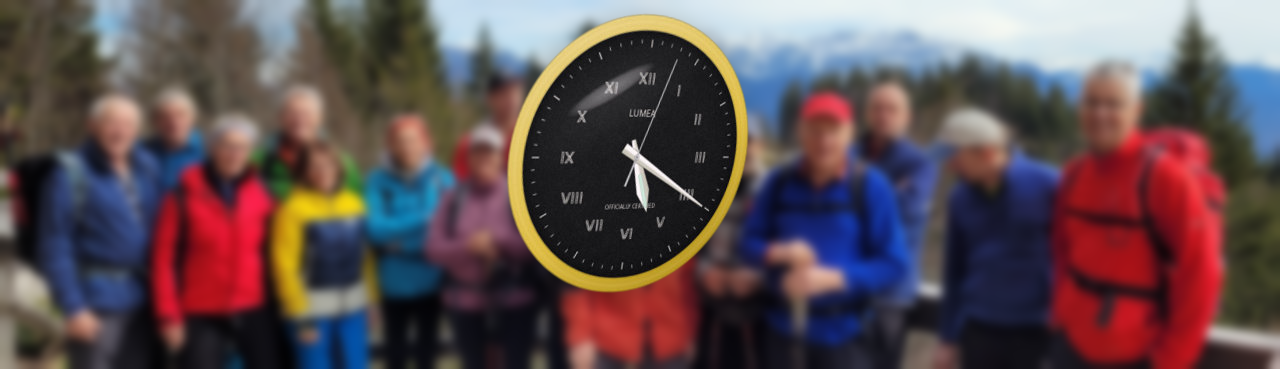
h=5 m=20 s=3
